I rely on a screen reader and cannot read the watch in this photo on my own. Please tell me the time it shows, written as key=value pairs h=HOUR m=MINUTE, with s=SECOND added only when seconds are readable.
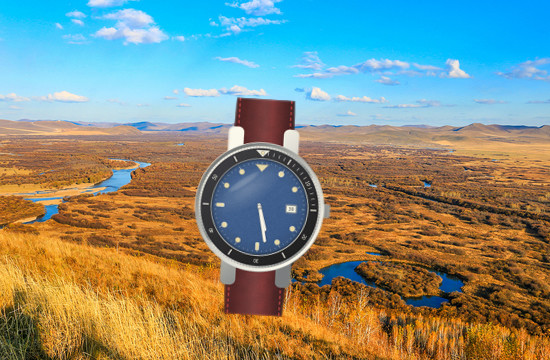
h=5 m=28
